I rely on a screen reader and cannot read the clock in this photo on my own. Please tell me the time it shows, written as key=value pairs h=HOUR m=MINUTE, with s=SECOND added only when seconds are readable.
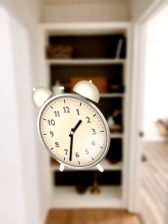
h=1 m=33
